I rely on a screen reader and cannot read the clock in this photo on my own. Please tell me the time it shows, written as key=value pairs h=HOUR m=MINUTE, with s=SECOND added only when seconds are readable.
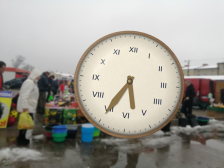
h=5 m=35
